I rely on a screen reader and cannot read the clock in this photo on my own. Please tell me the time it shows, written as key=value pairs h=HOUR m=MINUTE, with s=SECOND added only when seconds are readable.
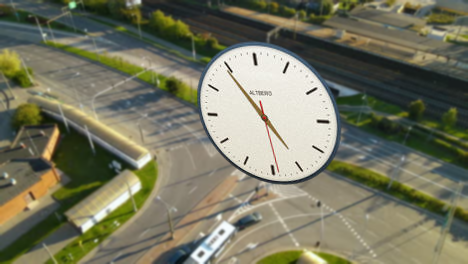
h=4 m=54 s=29
